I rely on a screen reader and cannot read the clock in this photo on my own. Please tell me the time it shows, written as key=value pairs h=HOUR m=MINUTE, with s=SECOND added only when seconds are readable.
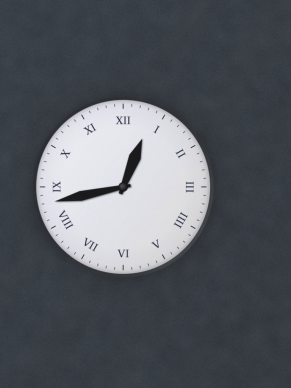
h=12 m=43
